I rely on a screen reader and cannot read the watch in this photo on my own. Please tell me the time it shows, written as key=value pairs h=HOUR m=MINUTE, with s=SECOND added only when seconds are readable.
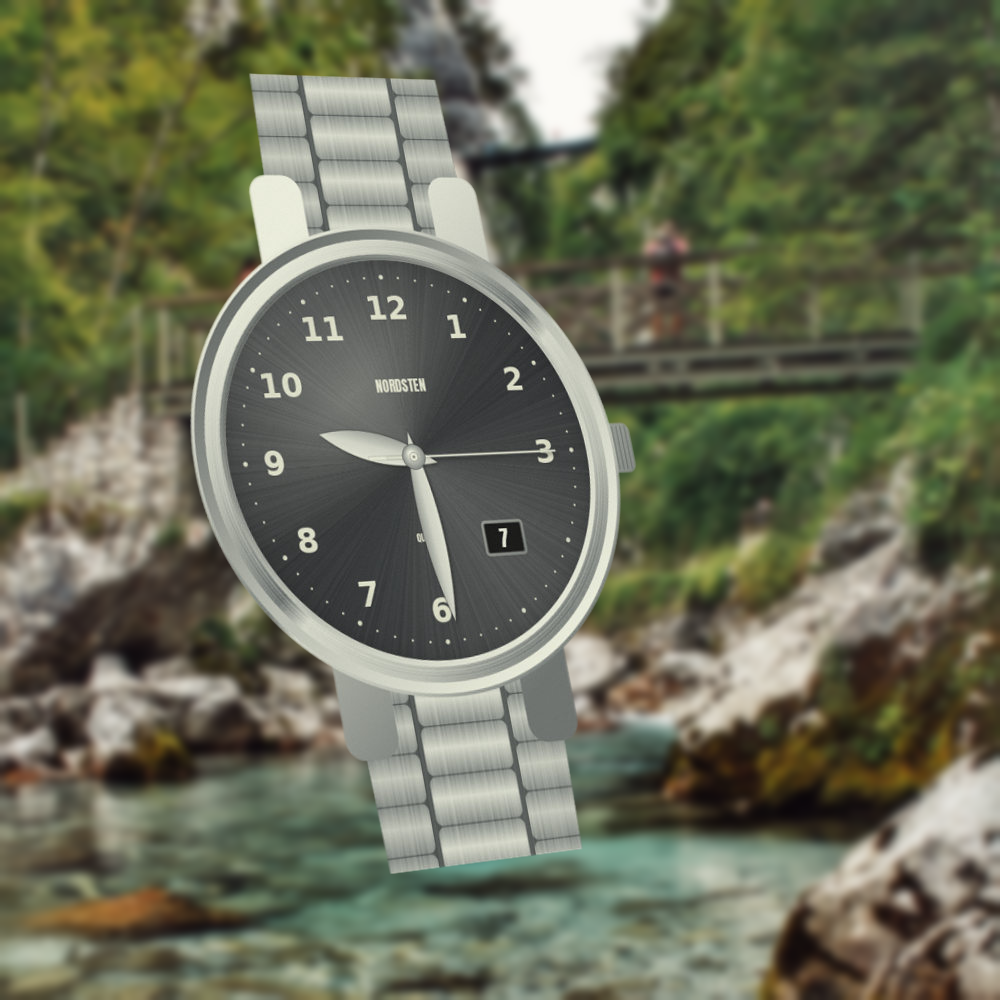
h=9 m=29 s=15
